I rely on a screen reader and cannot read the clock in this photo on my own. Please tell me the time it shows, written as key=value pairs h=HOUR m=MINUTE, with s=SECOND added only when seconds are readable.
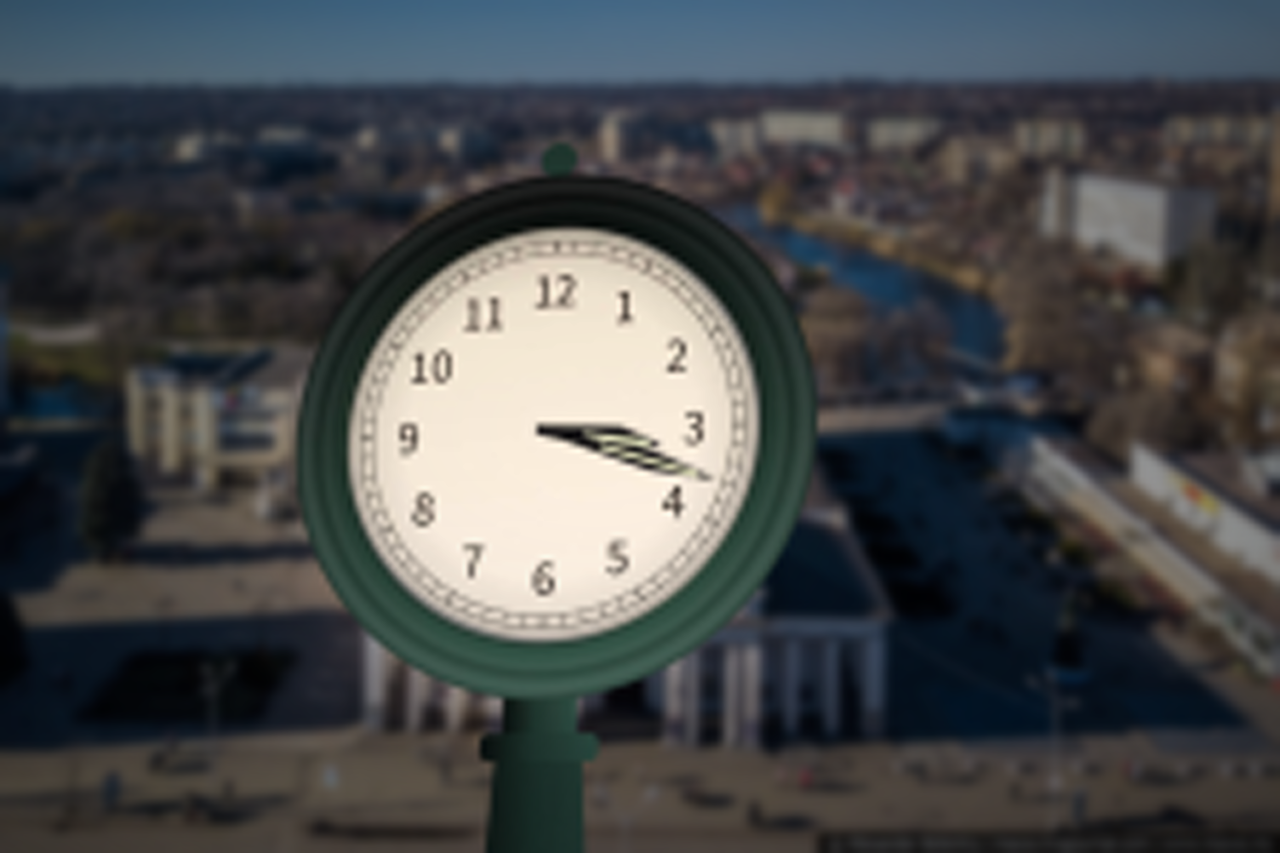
h=3 m=18
